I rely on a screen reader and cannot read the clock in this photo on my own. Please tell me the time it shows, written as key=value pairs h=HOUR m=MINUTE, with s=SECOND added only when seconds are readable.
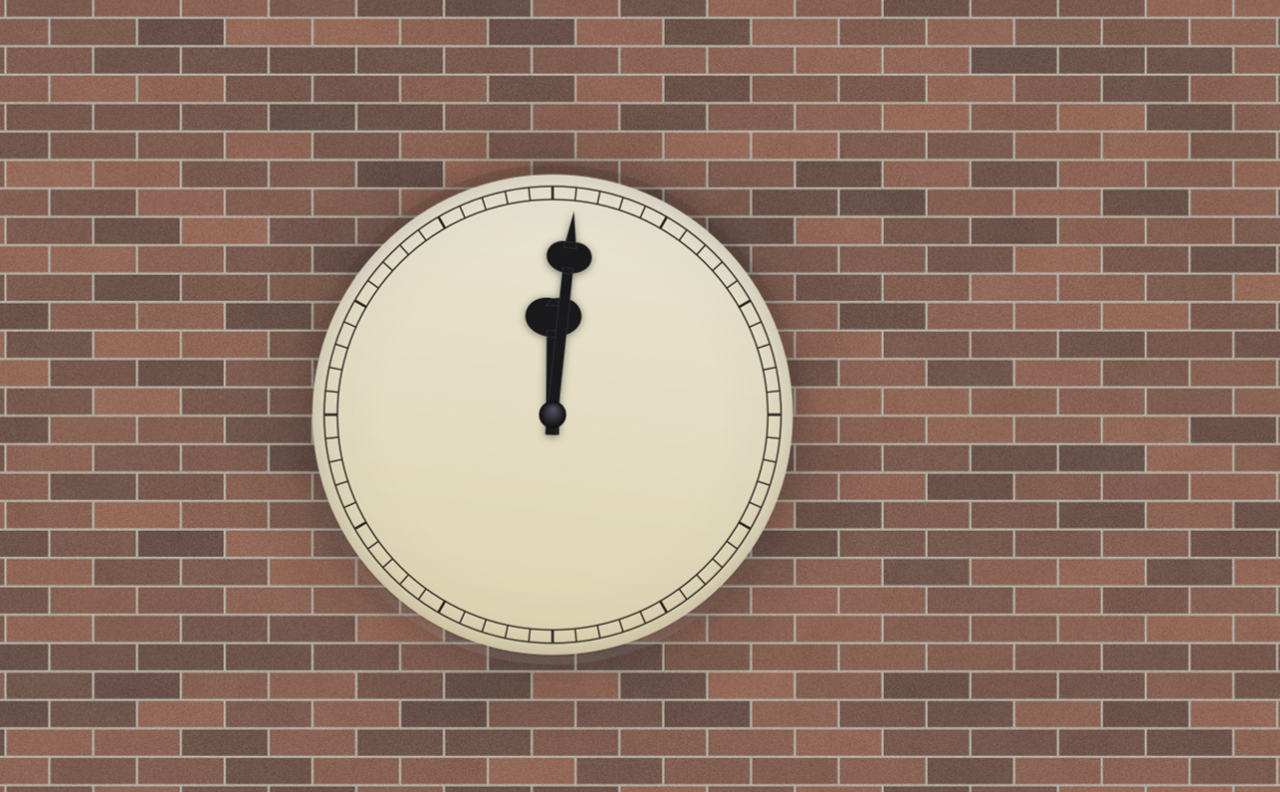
h=12 m=1
